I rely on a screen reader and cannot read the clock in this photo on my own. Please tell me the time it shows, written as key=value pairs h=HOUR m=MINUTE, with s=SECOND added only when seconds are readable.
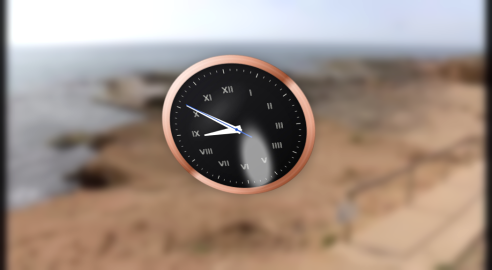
h=8 m=50 s=51
